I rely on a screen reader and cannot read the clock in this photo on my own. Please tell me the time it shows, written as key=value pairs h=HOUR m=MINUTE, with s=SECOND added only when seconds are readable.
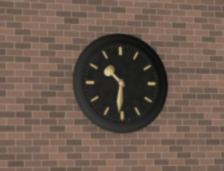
h=10 m=31
